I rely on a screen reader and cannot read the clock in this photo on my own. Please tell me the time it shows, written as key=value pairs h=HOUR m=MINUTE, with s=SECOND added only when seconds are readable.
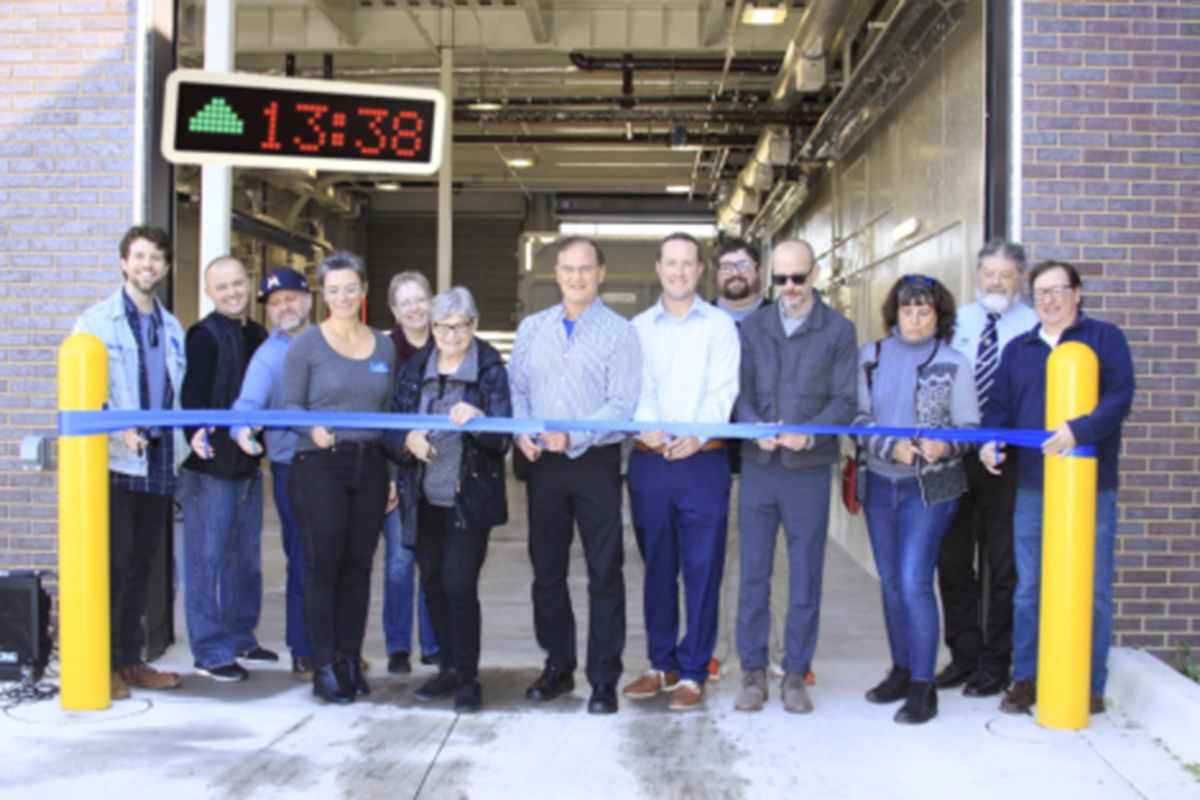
h=13 m=38
